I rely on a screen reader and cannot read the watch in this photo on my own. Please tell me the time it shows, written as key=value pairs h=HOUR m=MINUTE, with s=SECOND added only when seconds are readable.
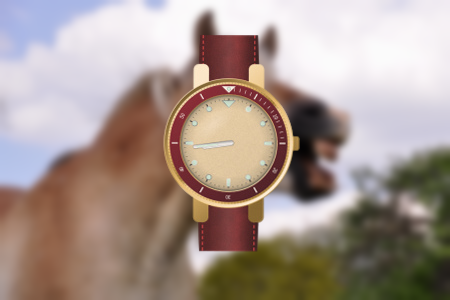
h=8 m=44
